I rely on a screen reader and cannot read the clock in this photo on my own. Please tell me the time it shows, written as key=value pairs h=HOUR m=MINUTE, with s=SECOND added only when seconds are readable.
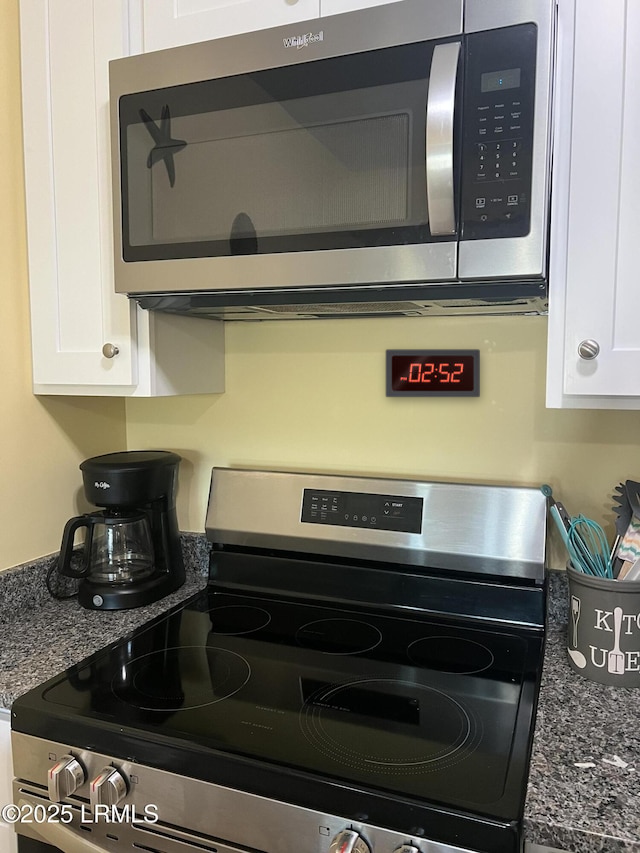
h=2 m=52
